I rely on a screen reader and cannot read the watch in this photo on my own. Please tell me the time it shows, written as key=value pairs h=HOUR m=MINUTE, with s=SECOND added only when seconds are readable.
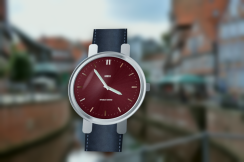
h=3 m=54
